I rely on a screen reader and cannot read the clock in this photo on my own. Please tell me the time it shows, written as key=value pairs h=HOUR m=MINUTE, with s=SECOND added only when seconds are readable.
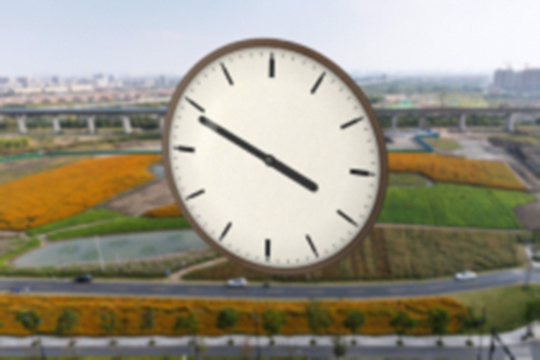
h=3 m=49
